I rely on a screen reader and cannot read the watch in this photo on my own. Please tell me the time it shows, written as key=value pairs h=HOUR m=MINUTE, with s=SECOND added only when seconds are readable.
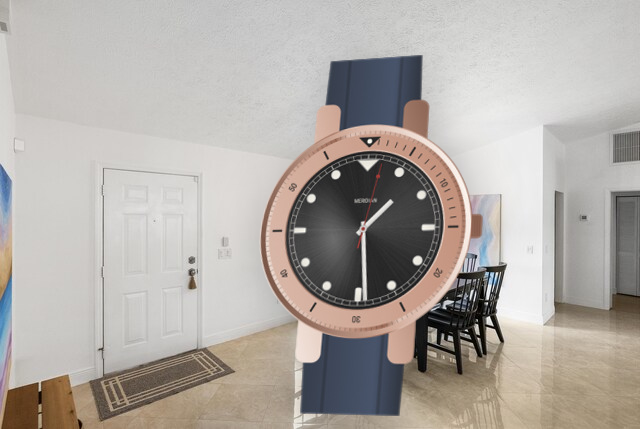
h=1 m=29 s=2
